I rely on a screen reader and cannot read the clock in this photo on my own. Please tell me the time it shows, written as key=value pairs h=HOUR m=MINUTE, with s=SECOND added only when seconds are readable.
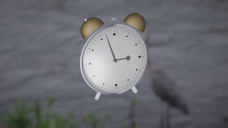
h=2 m=57
